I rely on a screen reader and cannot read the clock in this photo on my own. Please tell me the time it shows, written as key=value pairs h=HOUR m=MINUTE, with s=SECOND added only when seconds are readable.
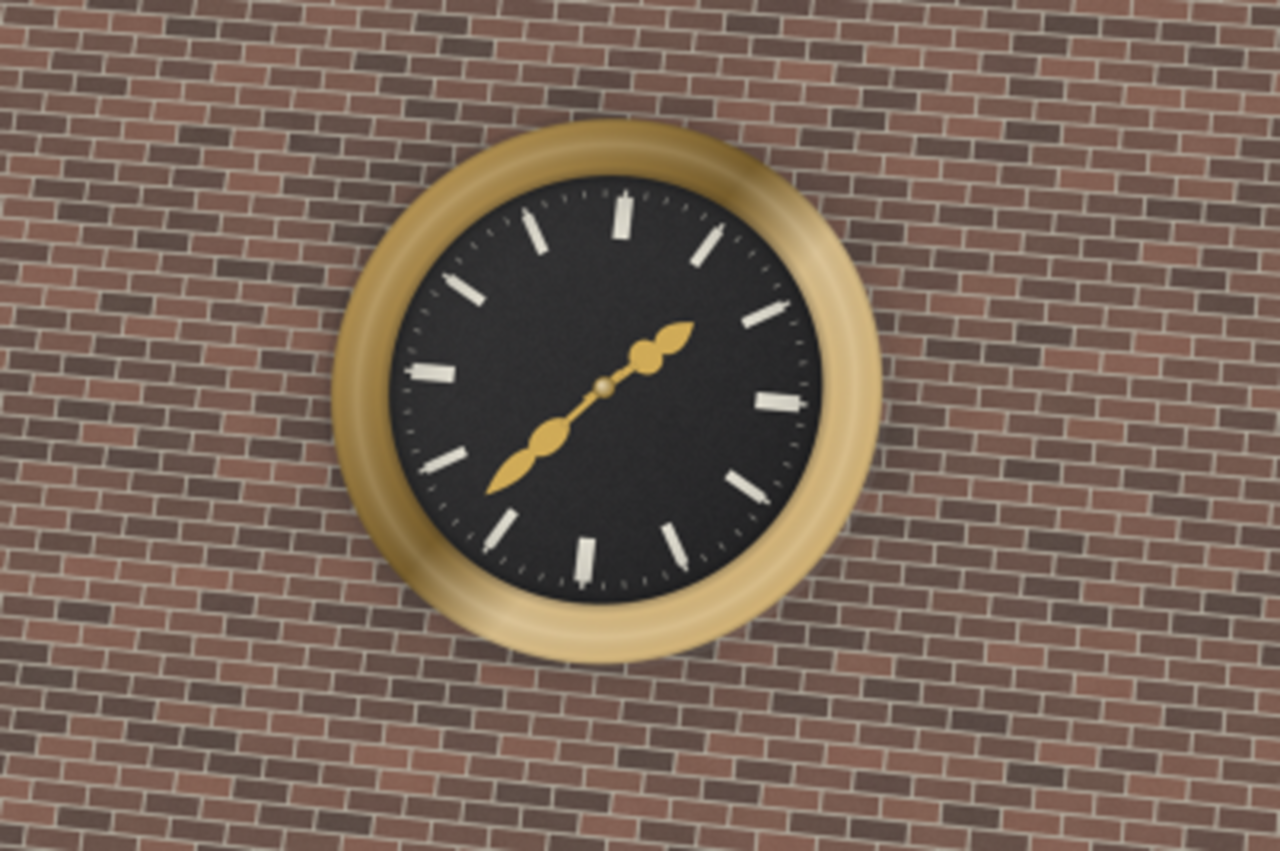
h=1 m=37
